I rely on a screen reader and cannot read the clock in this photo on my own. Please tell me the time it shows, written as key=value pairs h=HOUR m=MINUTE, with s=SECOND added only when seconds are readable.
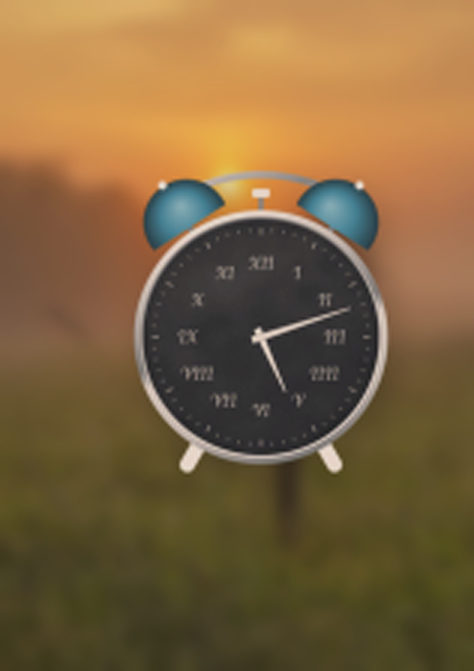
h=5 m=12
